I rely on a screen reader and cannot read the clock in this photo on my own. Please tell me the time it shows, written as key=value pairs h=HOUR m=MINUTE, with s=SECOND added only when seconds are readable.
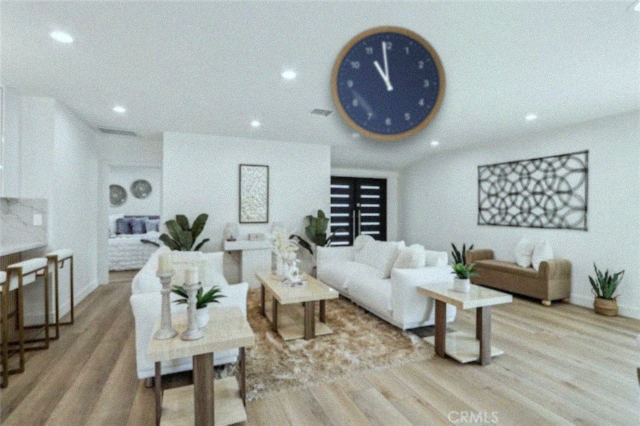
h=10 m=59
